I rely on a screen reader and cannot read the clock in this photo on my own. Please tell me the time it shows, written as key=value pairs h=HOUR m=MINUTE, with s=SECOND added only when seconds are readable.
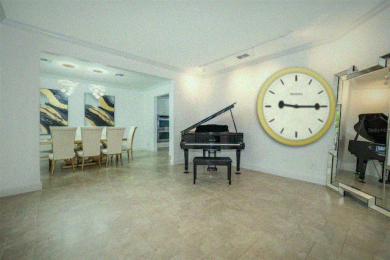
h=9 m=15
